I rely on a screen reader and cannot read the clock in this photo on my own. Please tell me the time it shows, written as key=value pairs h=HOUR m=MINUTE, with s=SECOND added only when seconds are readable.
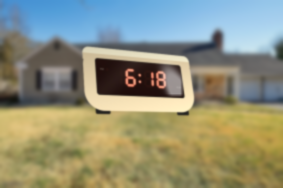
h=6 m=18
